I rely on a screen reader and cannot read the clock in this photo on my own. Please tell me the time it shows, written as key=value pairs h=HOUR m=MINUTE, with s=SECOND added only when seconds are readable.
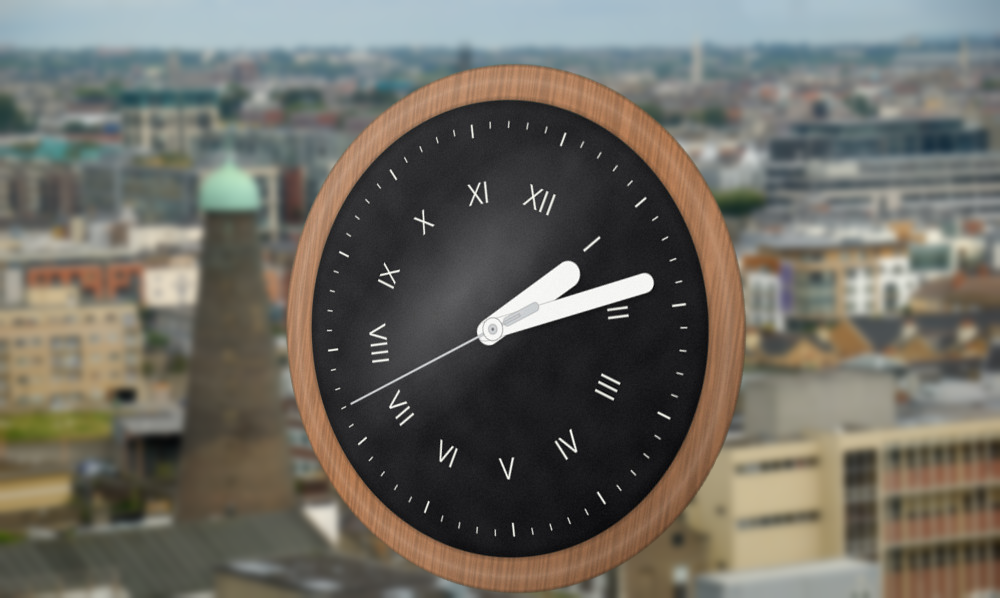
h=1 m=8 s=37
